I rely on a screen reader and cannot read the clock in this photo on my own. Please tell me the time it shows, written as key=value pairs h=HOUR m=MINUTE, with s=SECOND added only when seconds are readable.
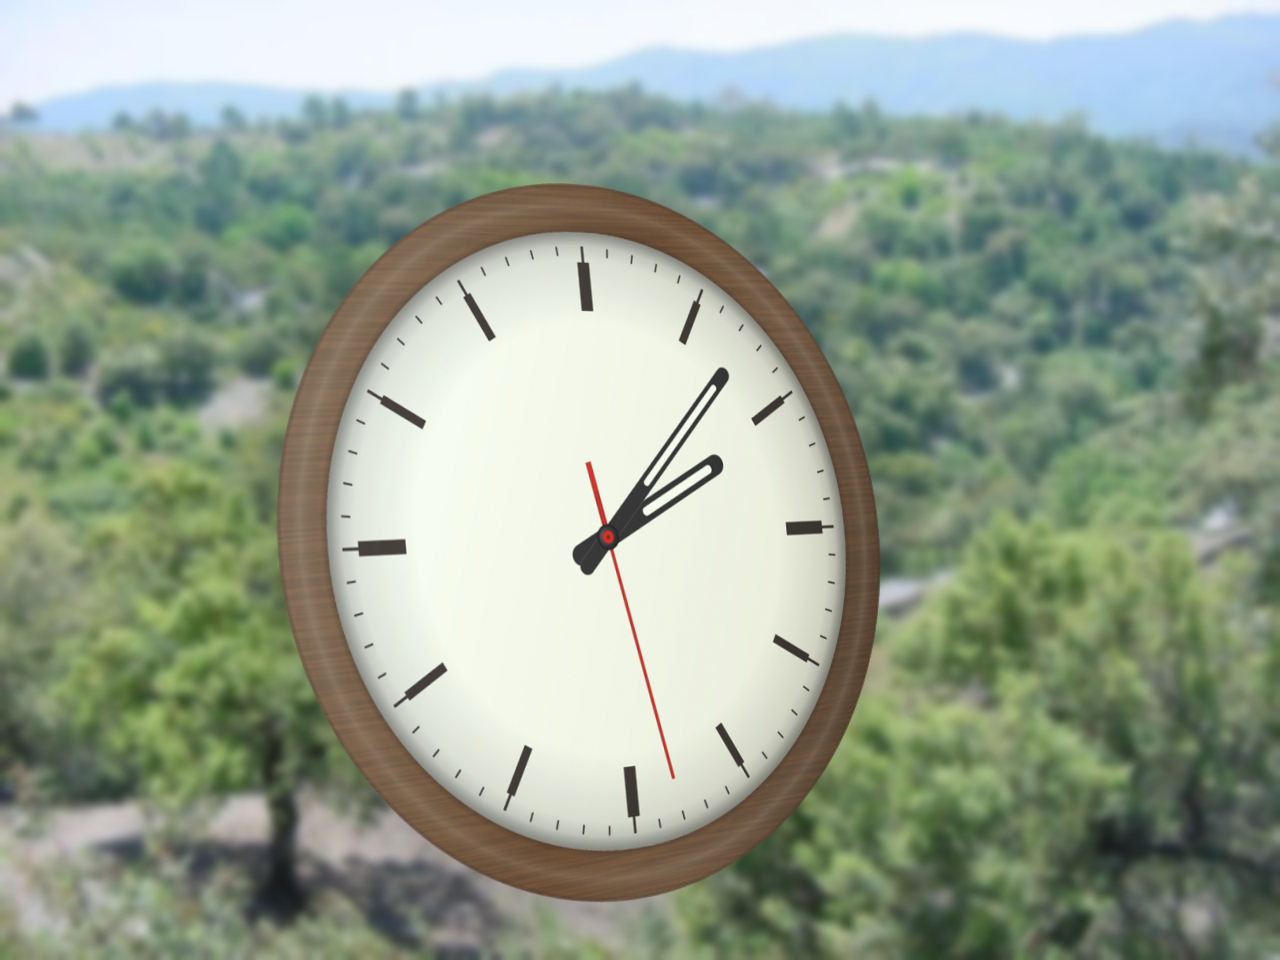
h=2 m=7 s=28
